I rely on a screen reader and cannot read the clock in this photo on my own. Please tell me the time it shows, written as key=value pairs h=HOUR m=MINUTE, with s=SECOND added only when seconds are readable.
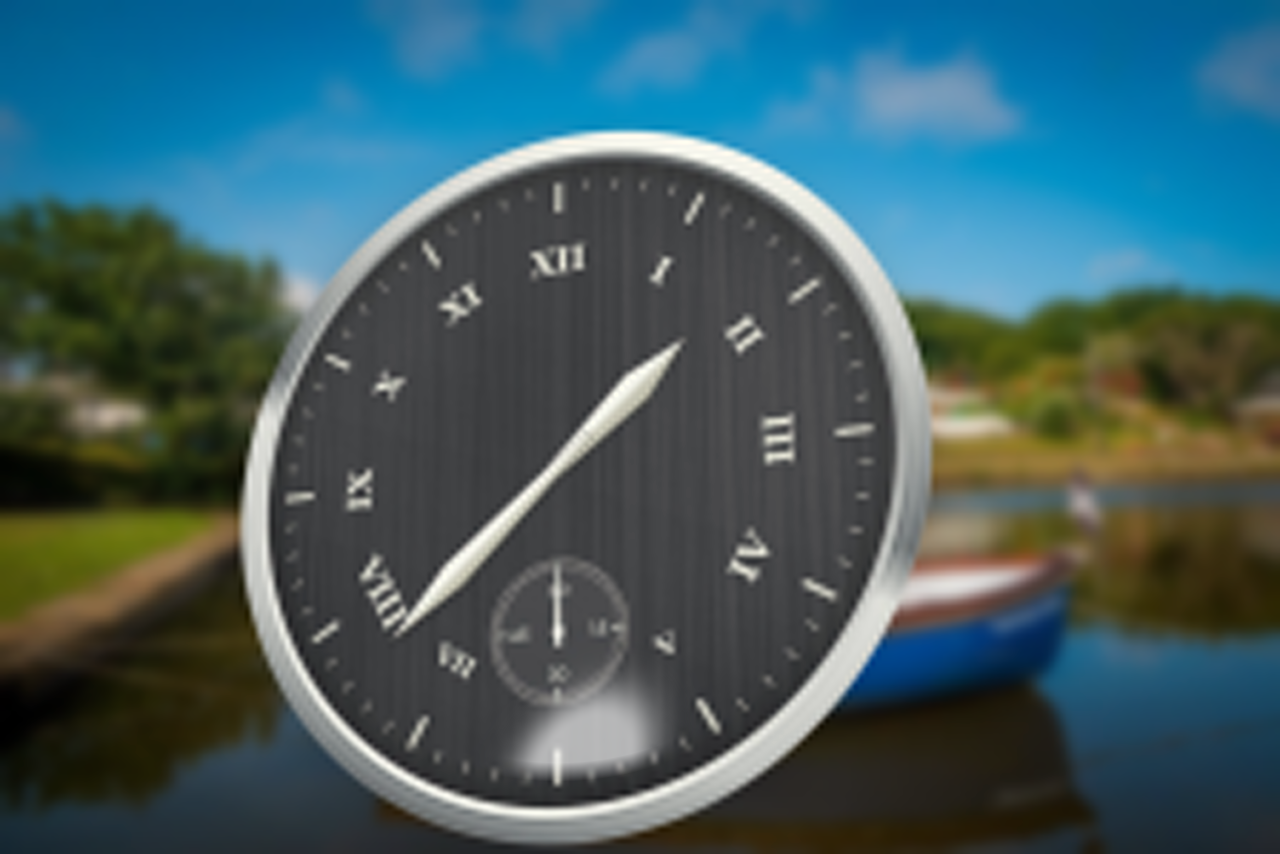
h=1 m=38
